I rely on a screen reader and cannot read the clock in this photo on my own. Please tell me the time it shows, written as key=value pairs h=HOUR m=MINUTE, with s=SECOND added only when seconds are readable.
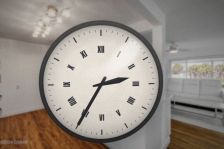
h=2 m=35
